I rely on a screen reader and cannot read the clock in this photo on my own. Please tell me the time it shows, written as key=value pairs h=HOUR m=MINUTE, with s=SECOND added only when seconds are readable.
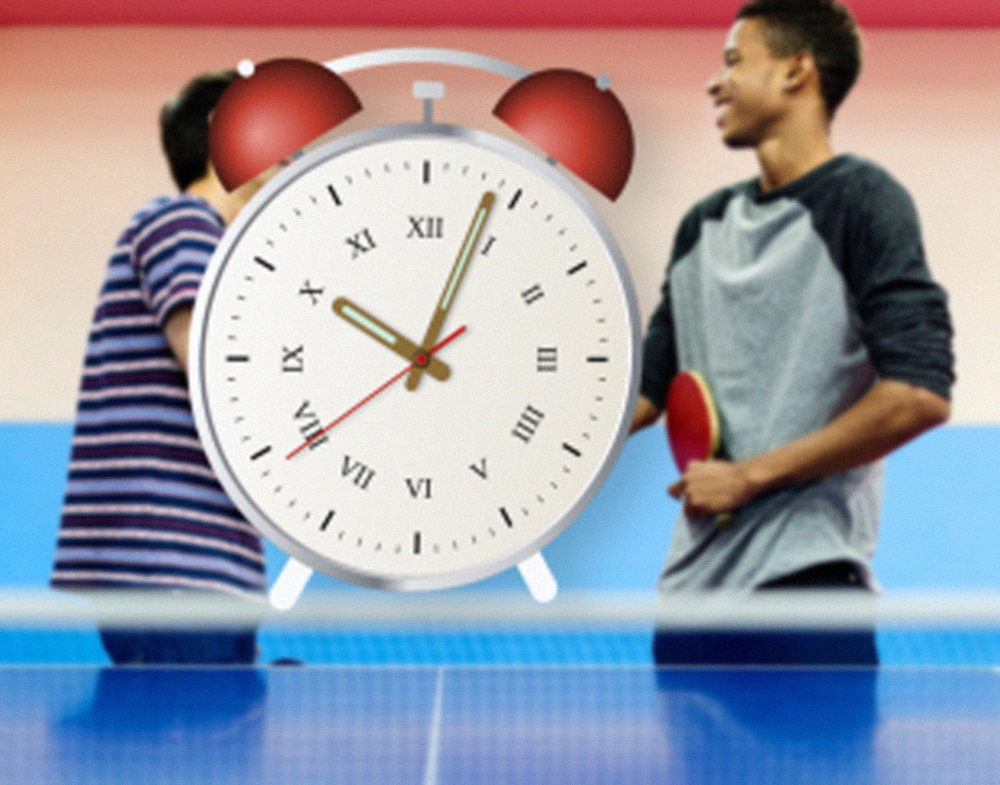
h=10 m=3 s=39
